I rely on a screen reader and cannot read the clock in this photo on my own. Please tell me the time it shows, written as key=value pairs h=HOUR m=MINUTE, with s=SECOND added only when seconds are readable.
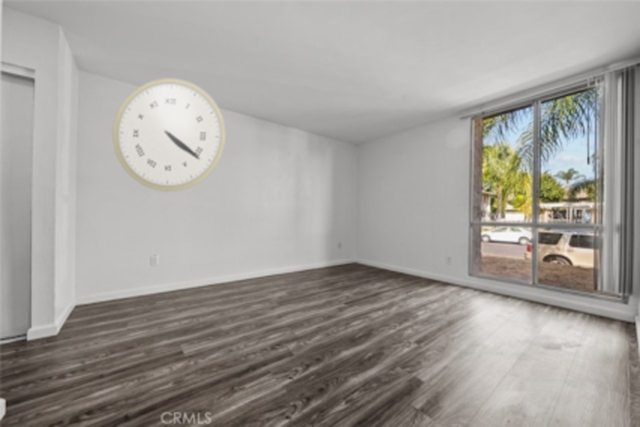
h=4 m=21
